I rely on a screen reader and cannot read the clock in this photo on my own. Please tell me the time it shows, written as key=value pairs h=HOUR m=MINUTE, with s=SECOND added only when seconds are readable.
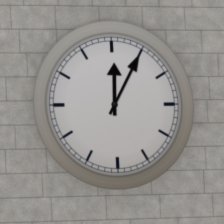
h=12 m=5
